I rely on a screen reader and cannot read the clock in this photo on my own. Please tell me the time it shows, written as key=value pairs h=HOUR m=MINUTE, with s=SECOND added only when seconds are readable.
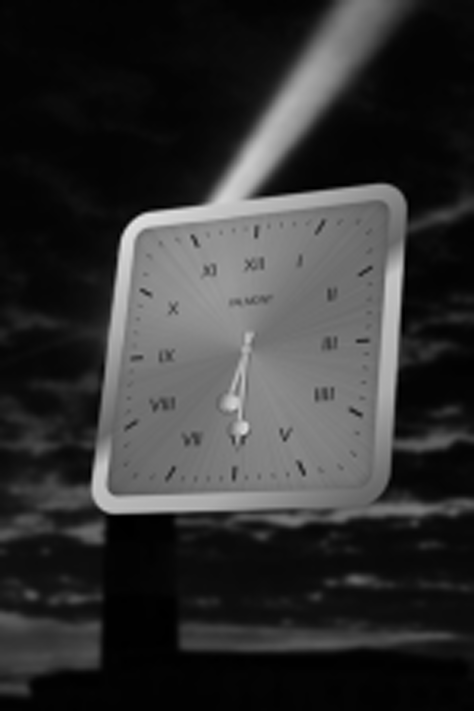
h=6 m=30
